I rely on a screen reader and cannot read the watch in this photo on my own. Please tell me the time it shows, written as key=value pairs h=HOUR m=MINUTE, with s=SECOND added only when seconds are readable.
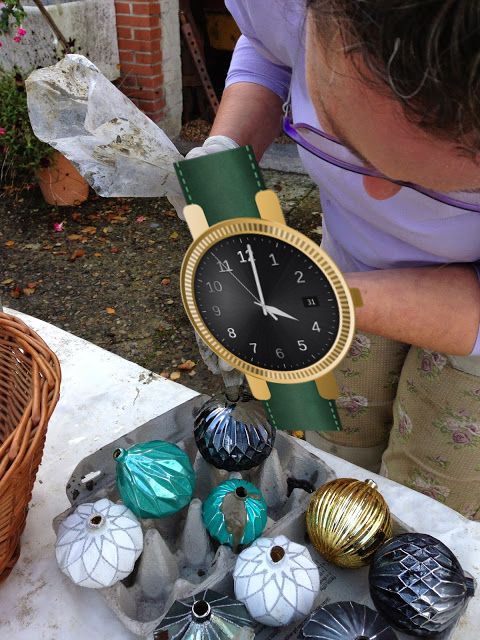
h=4 m=0 s=55
